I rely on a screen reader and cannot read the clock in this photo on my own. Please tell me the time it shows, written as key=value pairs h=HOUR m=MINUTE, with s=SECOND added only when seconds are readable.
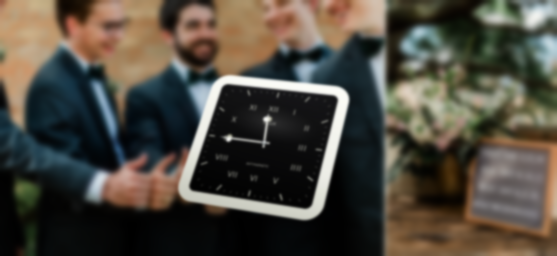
h=11 m=45
